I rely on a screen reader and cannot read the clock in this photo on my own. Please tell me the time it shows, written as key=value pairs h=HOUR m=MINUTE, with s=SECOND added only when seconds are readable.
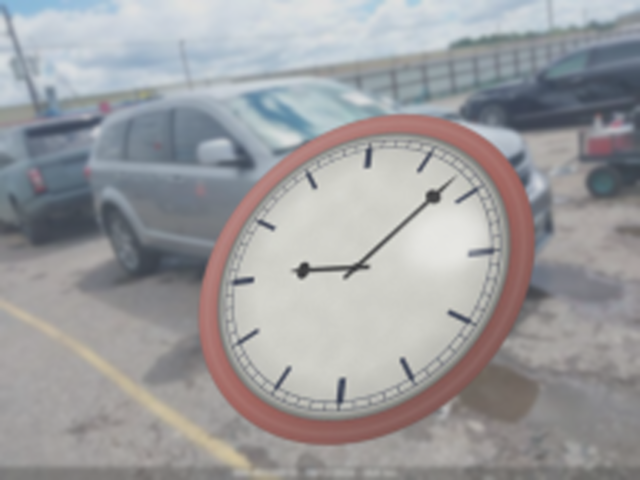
h=9 m=8
